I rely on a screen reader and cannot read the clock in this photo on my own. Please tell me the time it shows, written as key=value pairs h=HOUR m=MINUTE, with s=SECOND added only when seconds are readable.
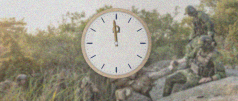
h=11 m=59
